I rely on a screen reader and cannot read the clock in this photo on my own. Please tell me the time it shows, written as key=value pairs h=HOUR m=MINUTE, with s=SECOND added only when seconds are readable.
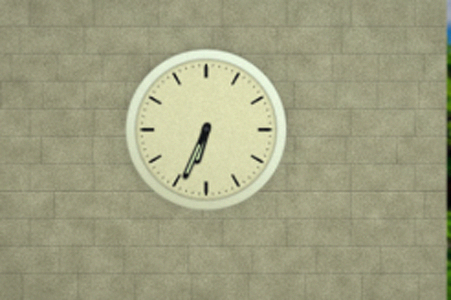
h=6 m=34
